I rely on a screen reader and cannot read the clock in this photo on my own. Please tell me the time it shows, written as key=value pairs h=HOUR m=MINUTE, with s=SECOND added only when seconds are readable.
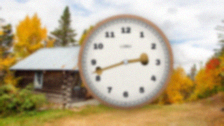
h=2 m=42
